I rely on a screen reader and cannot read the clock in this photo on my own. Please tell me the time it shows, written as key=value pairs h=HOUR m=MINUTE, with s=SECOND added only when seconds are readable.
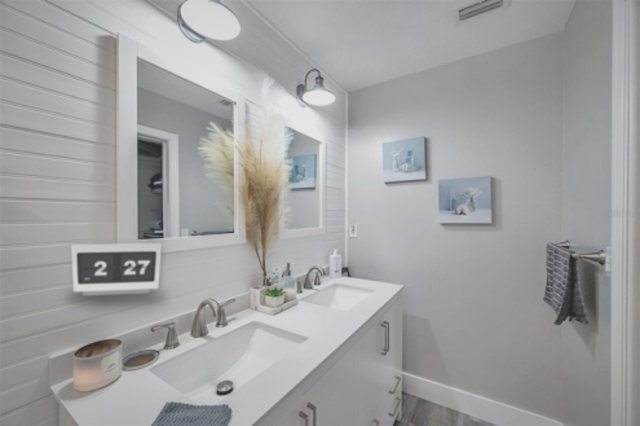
h=2 m=27
